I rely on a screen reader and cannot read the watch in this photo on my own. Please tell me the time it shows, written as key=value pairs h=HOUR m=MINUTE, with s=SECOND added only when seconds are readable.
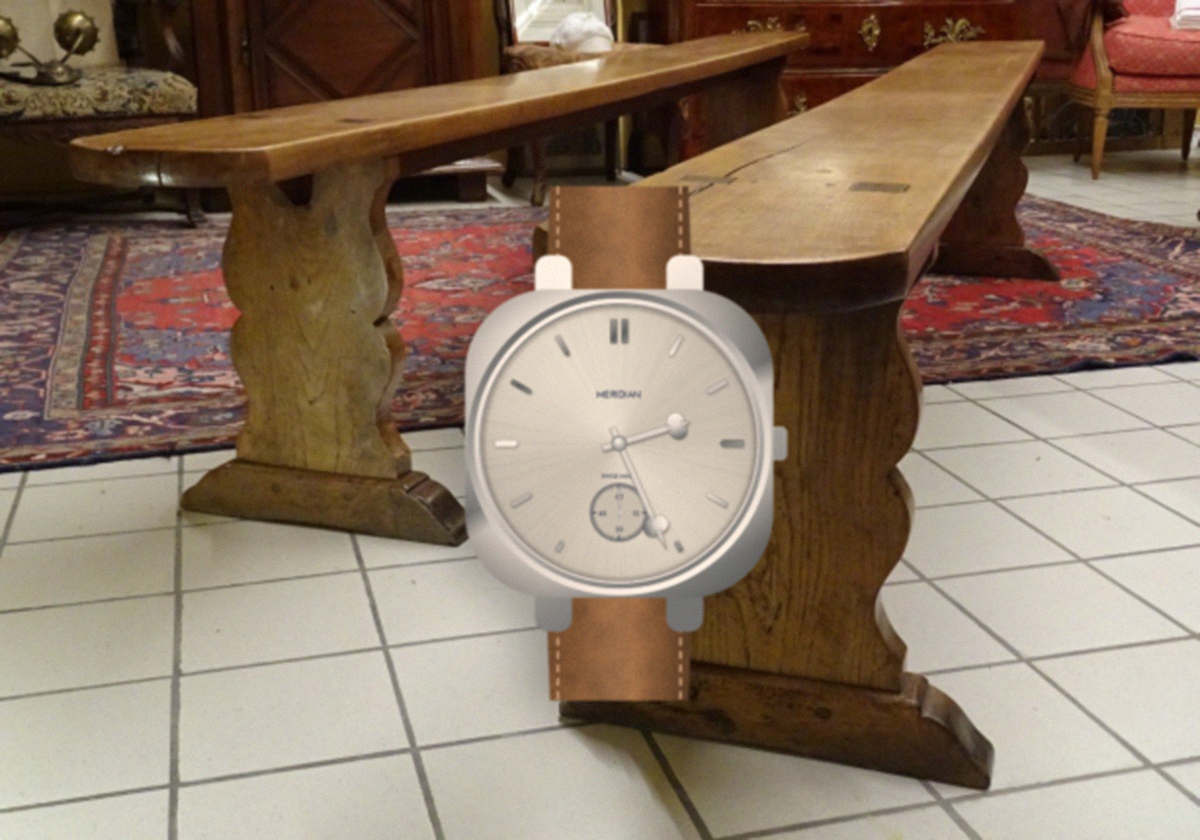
h=2 m=26
